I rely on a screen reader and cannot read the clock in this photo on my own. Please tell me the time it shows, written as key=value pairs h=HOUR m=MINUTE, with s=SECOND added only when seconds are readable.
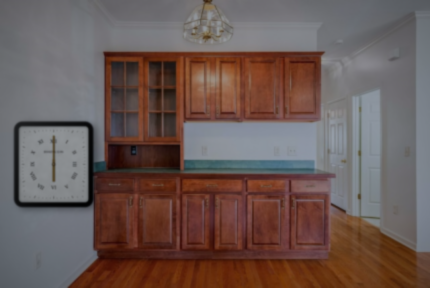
h=6 m=0
